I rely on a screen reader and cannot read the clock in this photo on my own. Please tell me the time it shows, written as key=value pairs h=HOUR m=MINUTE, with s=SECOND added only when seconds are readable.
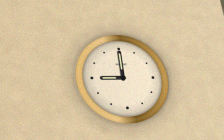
h=9 m=0
